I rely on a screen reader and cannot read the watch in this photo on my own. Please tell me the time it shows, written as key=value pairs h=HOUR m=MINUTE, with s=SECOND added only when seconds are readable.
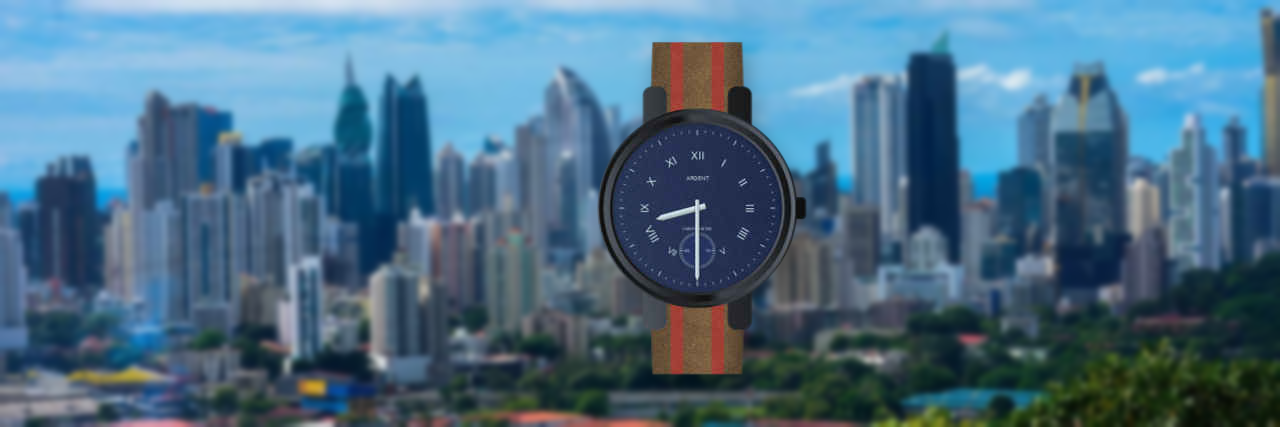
h=8 m=30
